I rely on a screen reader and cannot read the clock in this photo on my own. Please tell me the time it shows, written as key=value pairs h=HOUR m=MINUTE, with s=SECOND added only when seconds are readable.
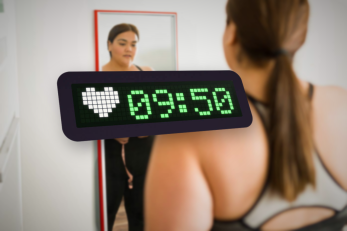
h=9 m=50
